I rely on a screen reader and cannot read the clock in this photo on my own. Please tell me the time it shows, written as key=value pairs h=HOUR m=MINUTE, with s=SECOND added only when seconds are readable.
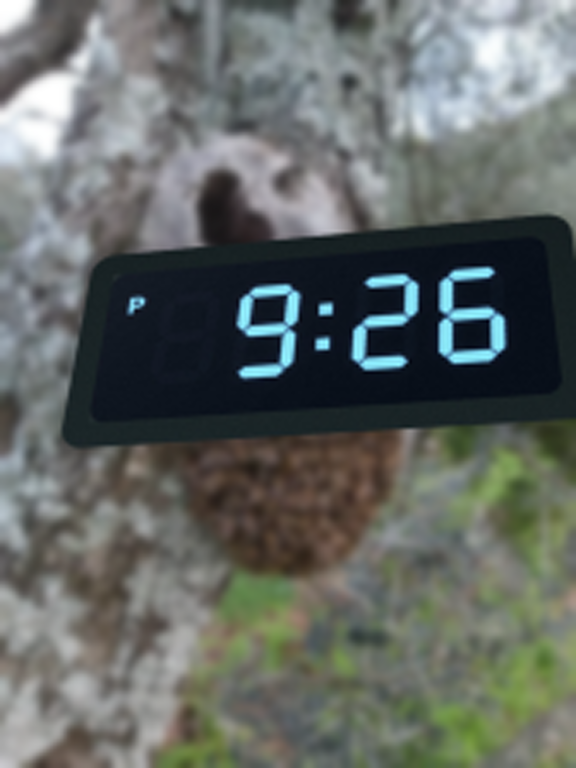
h=9 m=26
